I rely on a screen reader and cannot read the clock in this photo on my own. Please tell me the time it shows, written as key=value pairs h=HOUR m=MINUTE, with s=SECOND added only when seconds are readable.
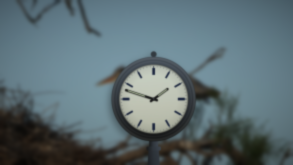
h=1 m=48
